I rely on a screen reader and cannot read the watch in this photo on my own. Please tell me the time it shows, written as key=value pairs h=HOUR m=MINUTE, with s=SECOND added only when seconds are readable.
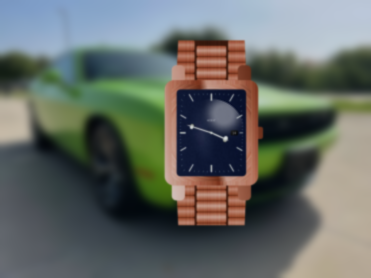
h=3 m=48
